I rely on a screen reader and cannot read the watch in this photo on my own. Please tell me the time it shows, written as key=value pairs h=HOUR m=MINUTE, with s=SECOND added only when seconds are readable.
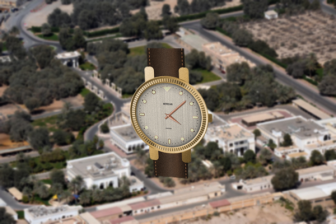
h=4 m=8
